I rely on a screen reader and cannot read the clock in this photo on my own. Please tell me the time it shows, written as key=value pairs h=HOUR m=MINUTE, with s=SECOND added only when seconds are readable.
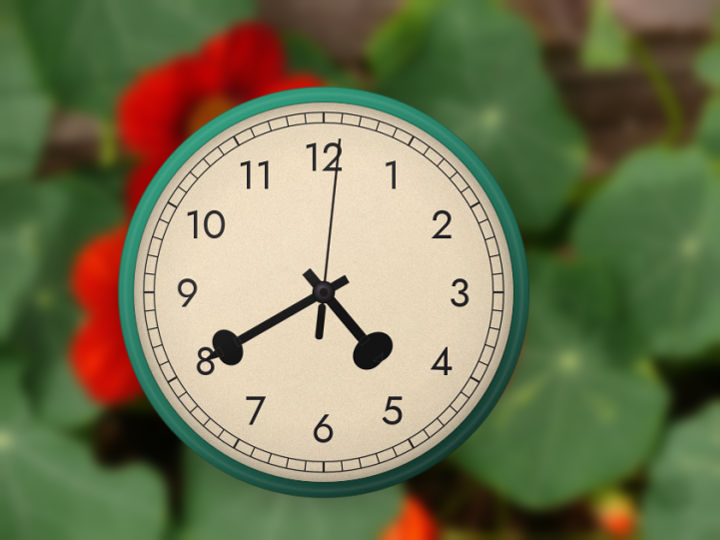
h=4 m=40 s=1
